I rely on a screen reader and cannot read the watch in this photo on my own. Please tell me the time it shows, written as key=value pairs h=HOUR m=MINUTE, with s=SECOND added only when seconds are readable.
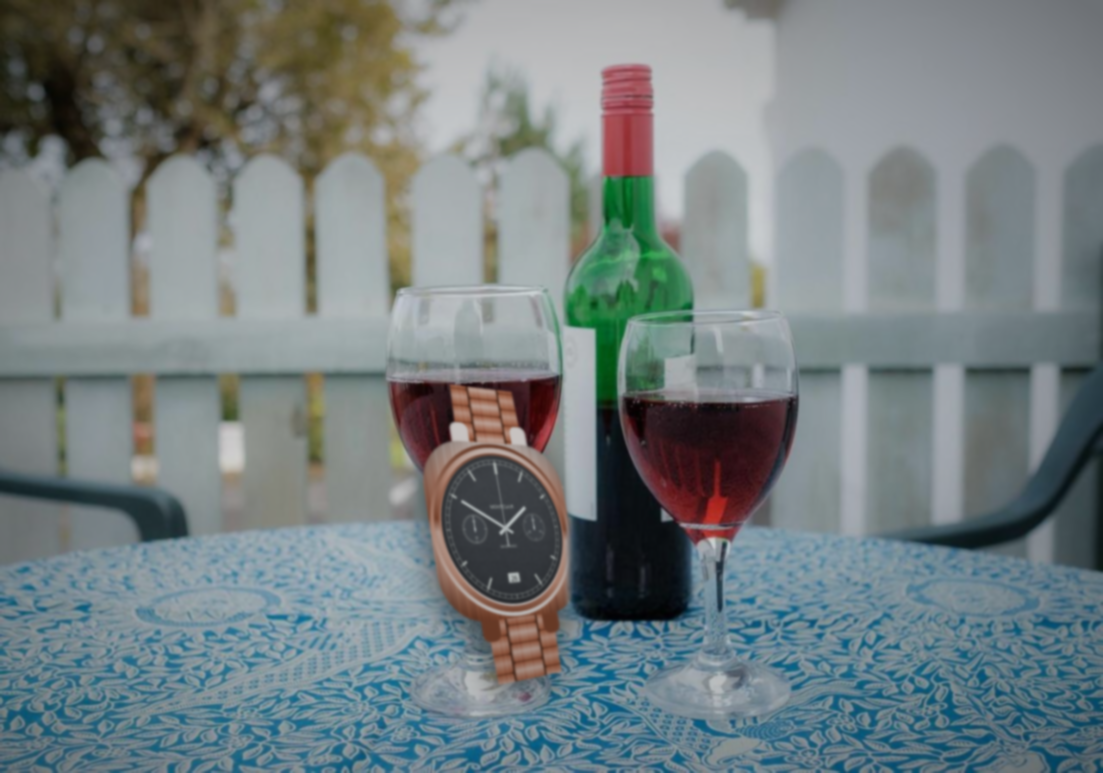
h=1 m=50
